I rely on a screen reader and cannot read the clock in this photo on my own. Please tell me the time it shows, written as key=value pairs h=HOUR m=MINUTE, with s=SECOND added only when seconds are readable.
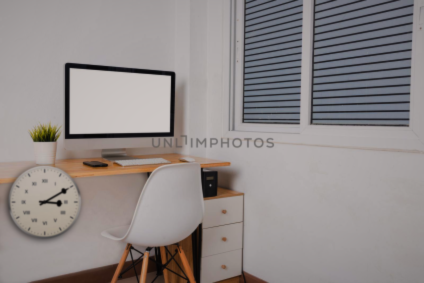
h=3 m=10
